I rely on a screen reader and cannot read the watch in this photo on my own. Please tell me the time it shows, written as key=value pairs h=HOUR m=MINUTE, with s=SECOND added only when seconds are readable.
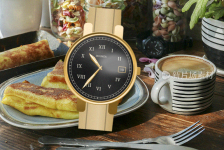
h=10 m=36
